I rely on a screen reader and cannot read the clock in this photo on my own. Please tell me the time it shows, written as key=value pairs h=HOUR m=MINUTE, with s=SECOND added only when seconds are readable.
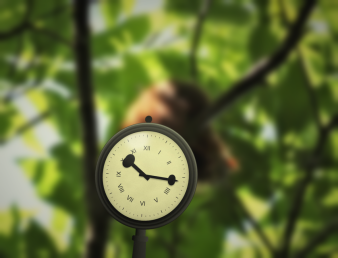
h=10 m=16
